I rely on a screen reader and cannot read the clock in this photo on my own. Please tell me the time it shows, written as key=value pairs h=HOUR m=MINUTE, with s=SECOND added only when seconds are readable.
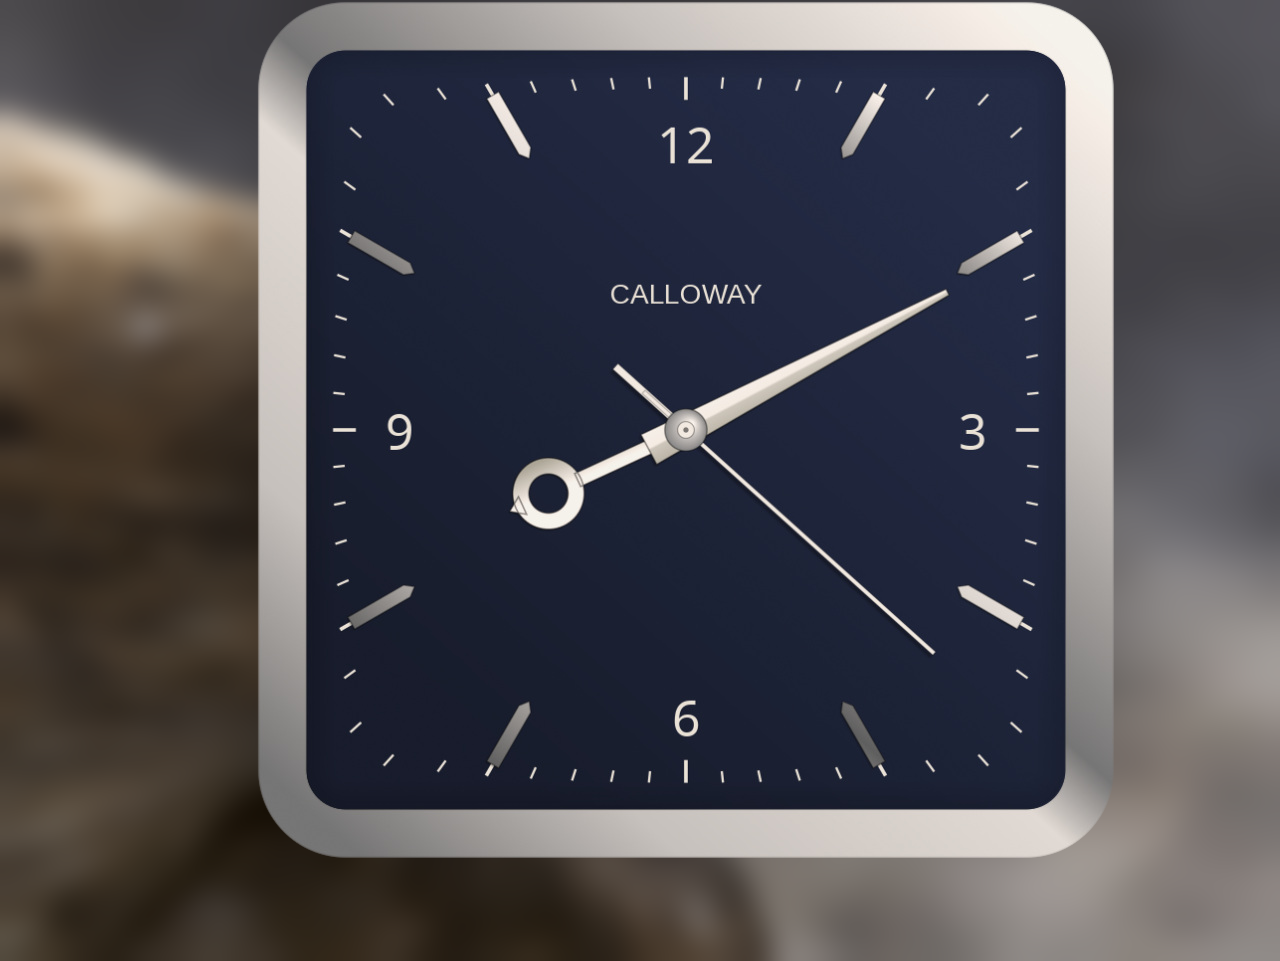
h=8 m=10 s=22
